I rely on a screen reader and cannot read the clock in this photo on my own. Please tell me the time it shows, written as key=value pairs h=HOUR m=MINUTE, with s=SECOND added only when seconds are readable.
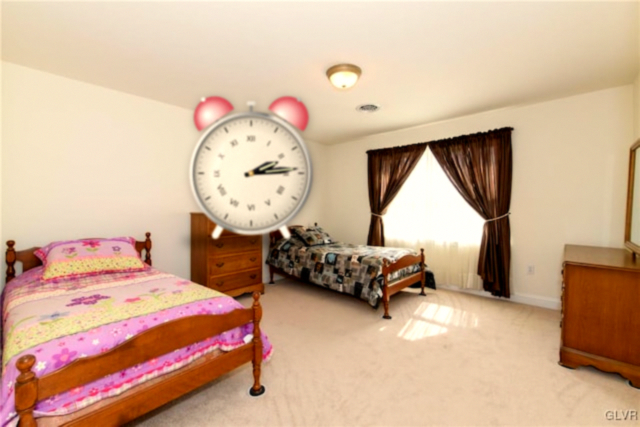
h=2 m=14
